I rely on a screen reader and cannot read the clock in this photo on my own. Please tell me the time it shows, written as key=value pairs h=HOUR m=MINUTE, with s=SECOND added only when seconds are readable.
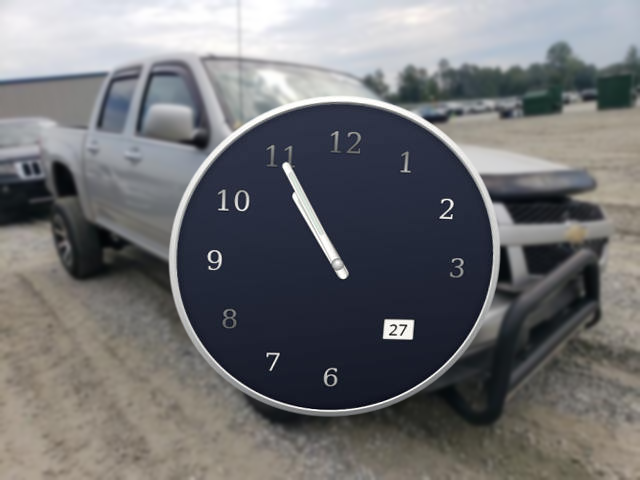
h=10 m=55
